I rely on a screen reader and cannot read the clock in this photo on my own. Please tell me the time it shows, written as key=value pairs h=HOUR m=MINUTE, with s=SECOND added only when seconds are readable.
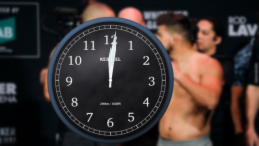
h=12 m=1
